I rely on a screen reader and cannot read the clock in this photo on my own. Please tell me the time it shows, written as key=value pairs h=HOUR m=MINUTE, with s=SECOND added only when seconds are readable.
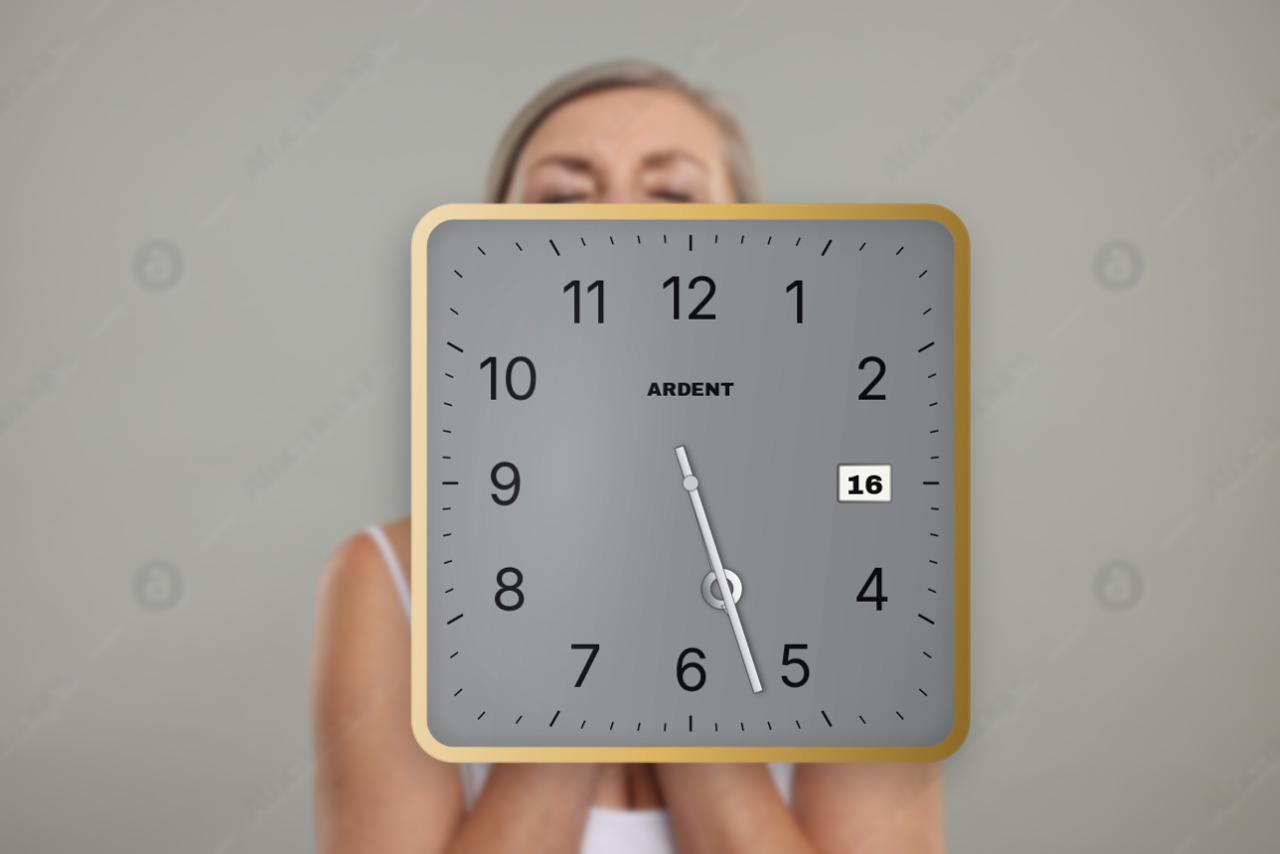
h=5 m=27
